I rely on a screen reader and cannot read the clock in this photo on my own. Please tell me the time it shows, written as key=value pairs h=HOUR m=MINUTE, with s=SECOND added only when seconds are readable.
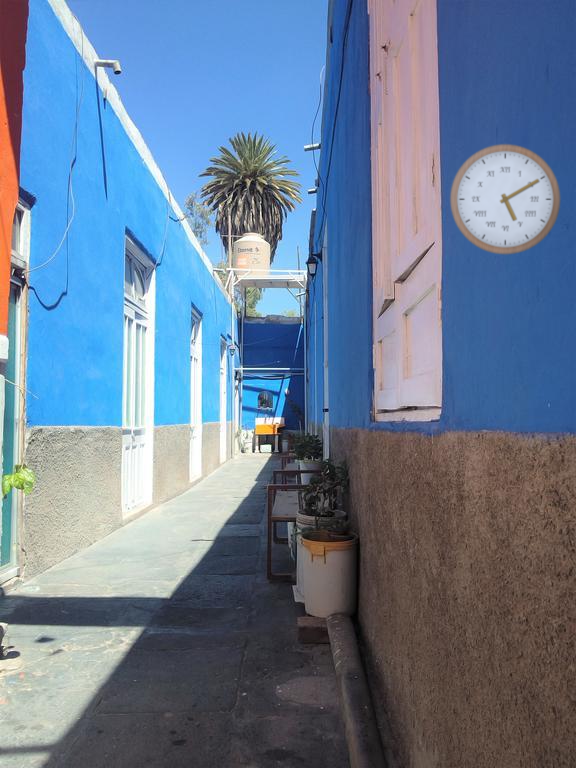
h=5 m=10
